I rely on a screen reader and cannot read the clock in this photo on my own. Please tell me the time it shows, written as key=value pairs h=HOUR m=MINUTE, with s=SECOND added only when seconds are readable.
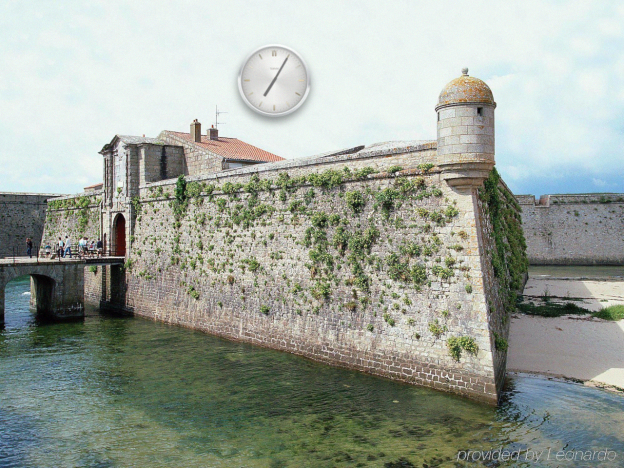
h=7 m=5
